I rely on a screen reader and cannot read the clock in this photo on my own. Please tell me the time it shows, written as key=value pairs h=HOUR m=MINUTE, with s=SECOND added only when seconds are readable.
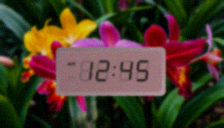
h=12 m=45
